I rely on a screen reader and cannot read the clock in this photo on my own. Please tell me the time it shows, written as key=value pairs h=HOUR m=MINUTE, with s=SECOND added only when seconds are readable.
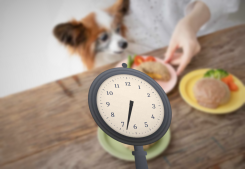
h=6 m=33
